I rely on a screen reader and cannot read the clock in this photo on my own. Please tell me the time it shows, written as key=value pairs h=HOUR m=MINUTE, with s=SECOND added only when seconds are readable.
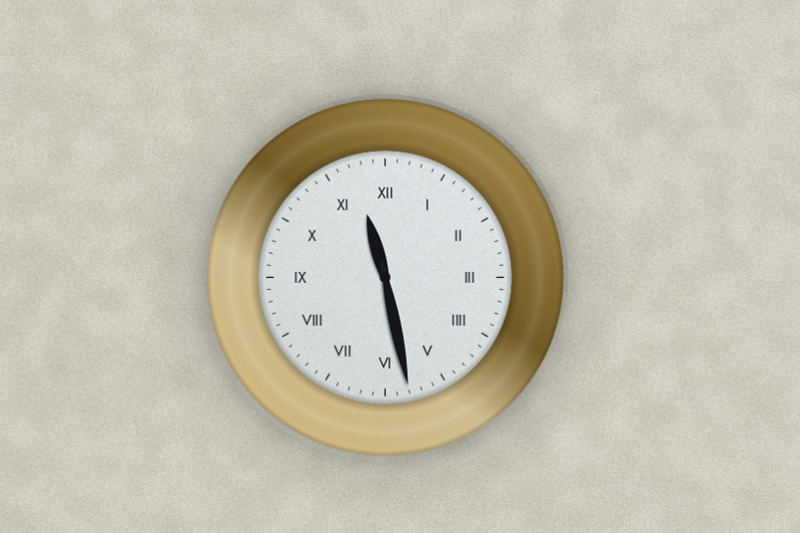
h=11 m=28
